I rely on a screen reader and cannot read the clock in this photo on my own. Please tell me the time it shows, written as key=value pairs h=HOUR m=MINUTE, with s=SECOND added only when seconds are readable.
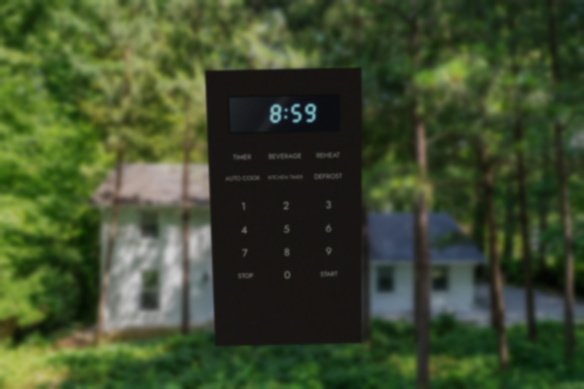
h=8 m=59
